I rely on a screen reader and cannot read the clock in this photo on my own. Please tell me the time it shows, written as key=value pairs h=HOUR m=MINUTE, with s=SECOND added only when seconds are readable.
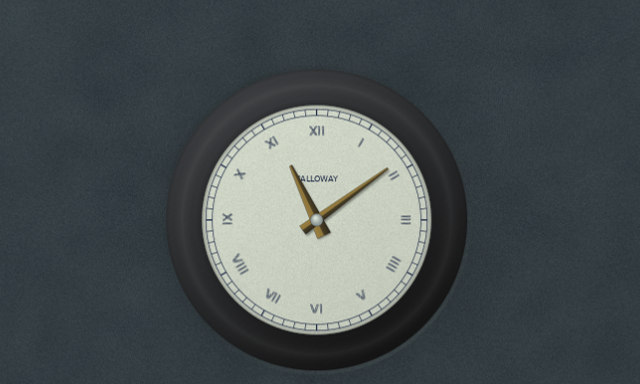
h=11 m=9
